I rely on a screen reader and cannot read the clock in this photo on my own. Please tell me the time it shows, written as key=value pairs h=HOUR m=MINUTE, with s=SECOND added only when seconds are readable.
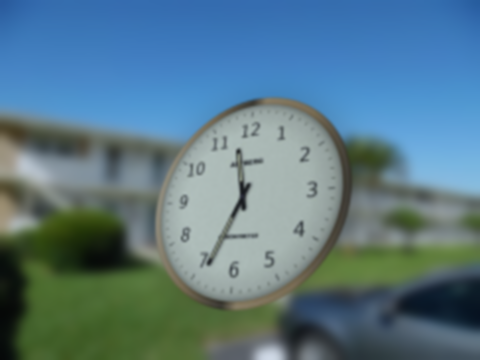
h=11 m=34
